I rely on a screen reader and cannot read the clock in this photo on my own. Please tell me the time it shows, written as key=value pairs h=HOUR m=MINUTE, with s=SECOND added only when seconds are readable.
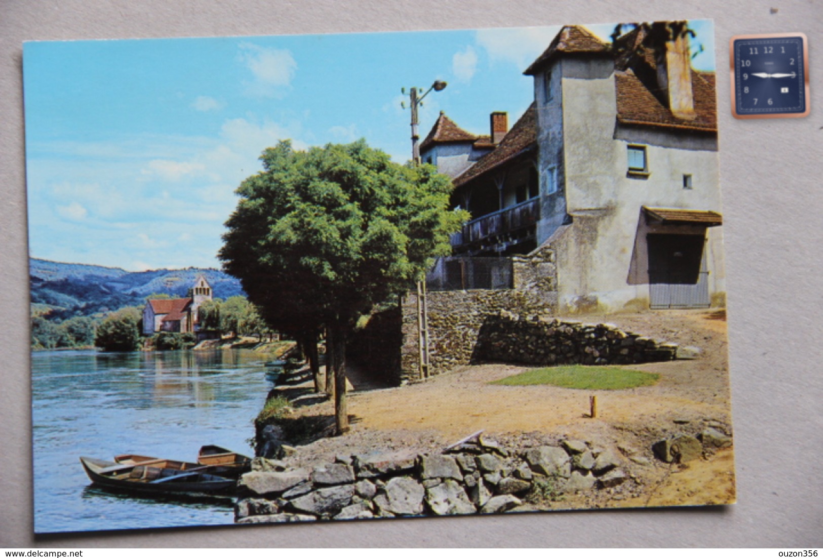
h=9 m=15
